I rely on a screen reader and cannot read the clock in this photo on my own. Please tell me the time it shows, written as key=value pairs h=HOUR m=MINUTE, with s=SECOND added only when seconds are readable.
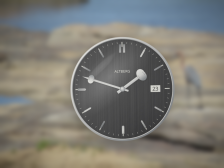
h=1 m=48
